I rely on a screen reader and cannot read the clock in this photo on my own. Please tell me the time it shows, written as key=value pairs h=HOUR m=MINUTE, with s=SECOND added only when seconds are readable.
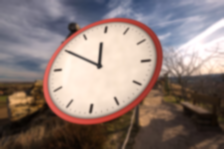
h=11 m=50
